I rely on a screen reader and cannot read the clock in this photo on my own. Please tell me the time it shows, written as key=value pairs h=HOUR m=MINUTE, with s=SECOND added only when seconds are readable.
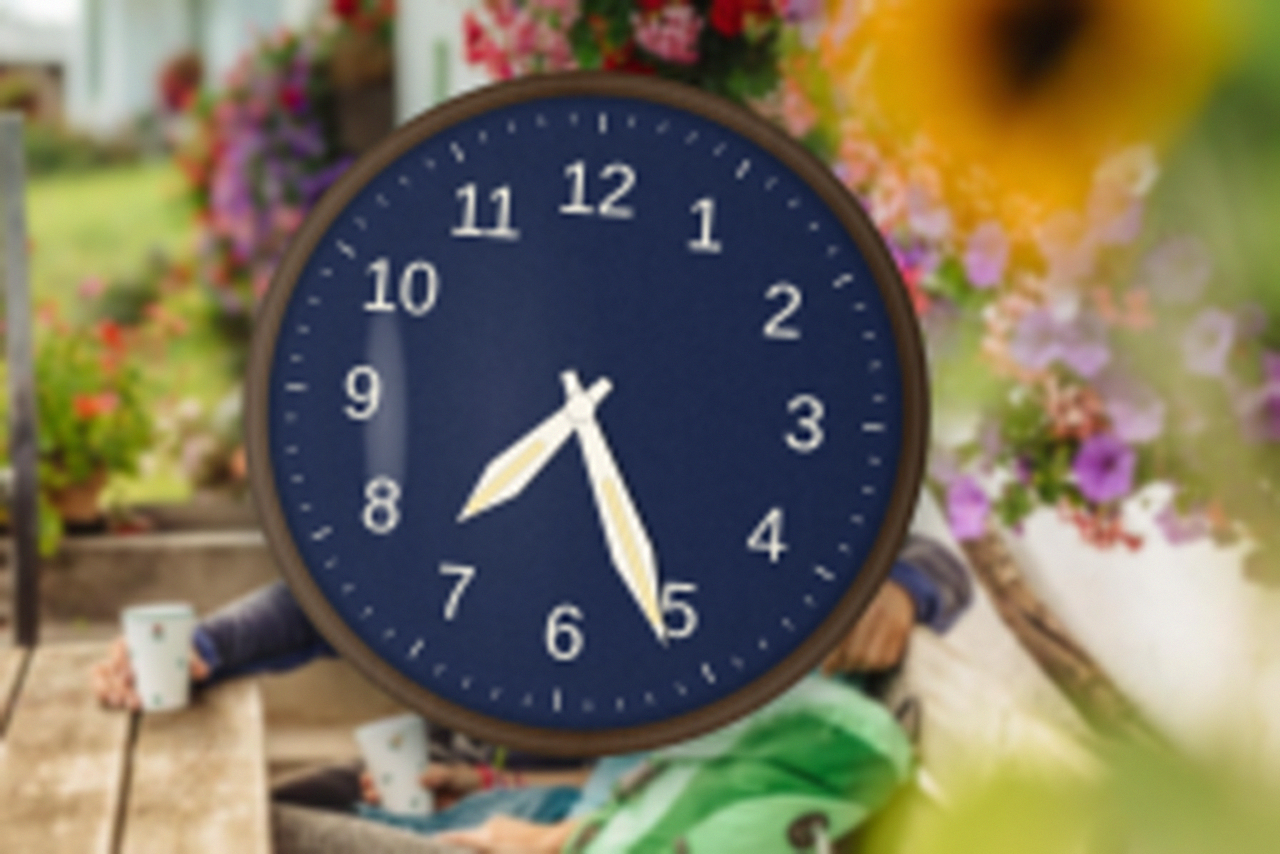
h=7 m=26
